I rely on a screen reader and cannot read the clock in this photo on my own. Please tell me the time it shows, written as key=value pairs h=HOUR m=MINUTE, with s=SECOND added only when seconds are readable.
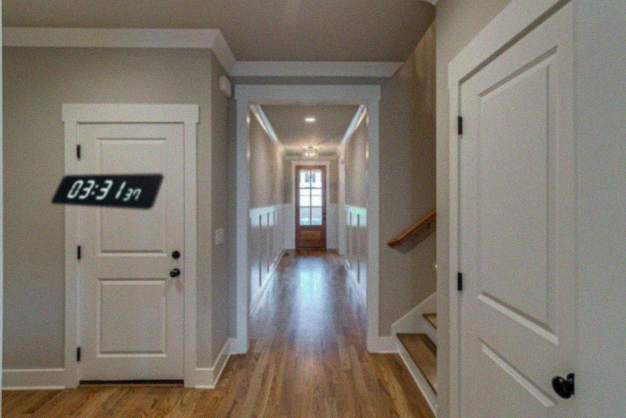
h=3 m=31
